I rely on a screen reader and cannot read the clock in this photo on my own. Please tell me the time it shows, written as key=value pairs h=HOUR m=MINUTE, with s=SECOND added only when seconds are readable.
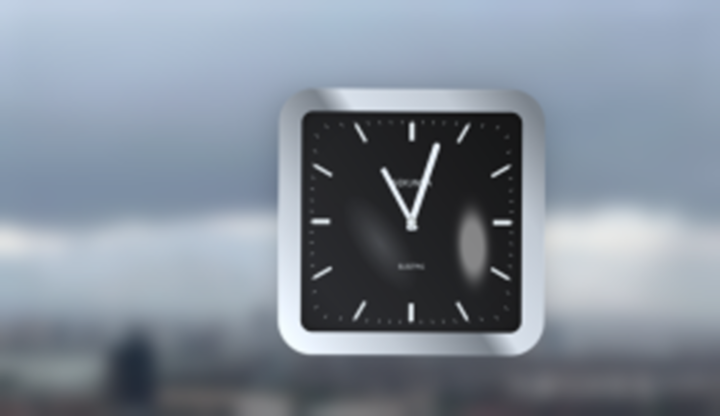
h=11 m=3
